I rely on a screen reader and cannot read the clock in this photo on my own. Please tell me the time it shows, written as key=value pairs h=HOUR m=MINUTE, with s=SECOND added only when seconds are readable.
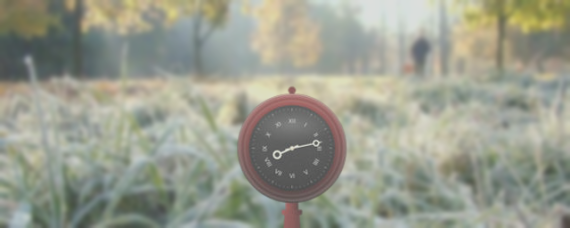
h=8 m=13
